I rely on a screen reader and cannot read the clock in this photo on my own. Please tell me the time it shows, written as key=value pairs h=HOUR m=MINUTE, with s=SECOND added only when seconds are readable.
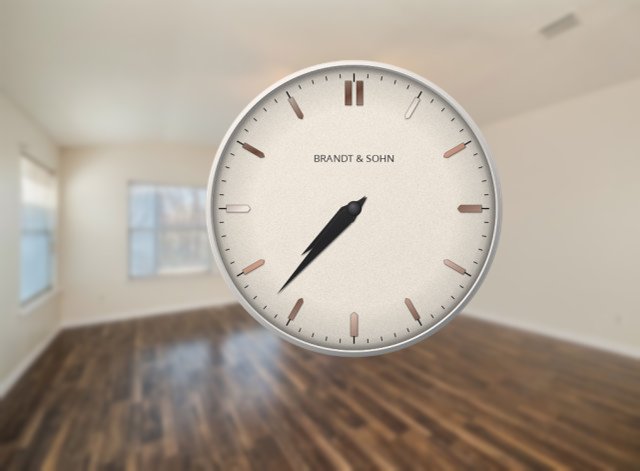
h=7 m=37
